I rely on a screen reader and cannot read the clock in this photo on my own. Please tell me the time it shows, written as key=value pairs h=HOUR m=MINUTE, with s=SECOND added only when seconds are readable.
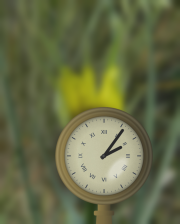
h=2 m=6
